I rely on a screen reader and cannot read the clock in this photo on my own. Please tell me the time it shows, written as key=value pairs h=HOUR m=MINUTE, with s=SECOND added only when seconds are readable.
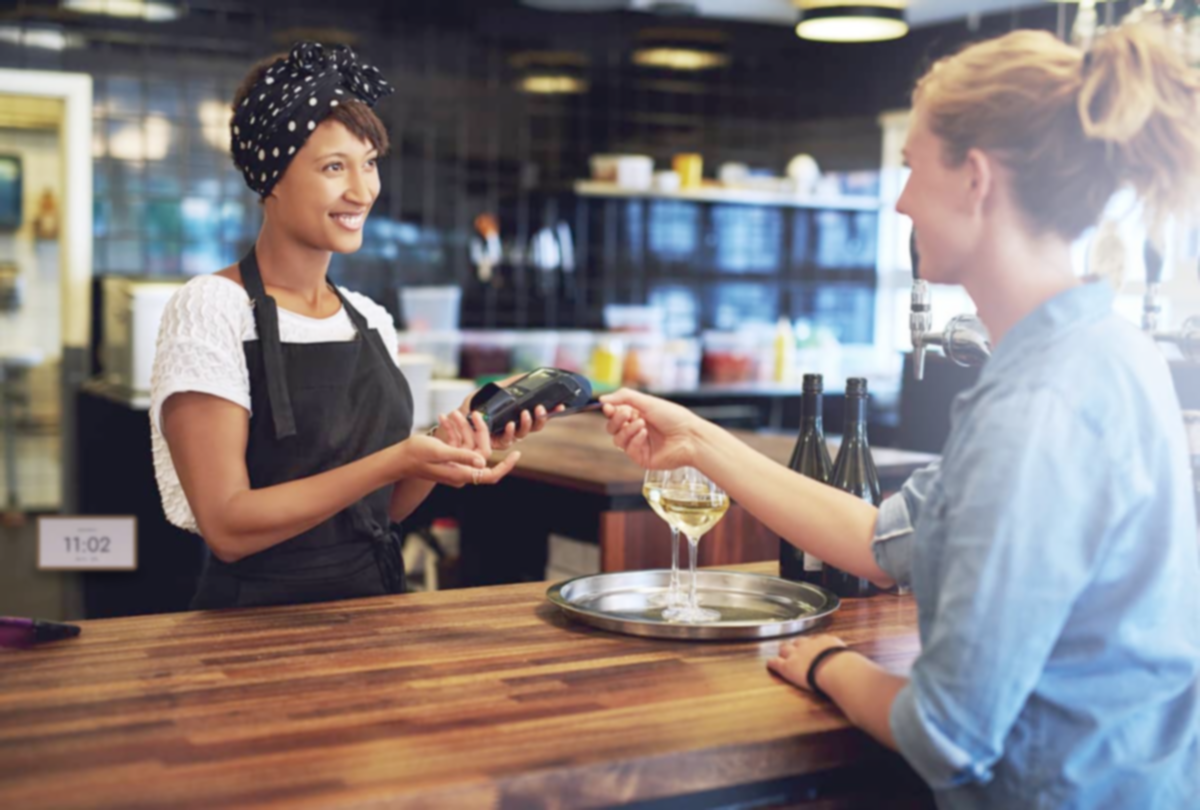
h=11 m=2
